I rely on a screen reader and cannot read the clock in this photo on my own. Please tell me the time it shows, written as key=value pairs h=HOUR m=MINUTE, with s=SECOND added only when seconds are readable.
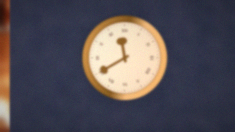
h=11 m=40
